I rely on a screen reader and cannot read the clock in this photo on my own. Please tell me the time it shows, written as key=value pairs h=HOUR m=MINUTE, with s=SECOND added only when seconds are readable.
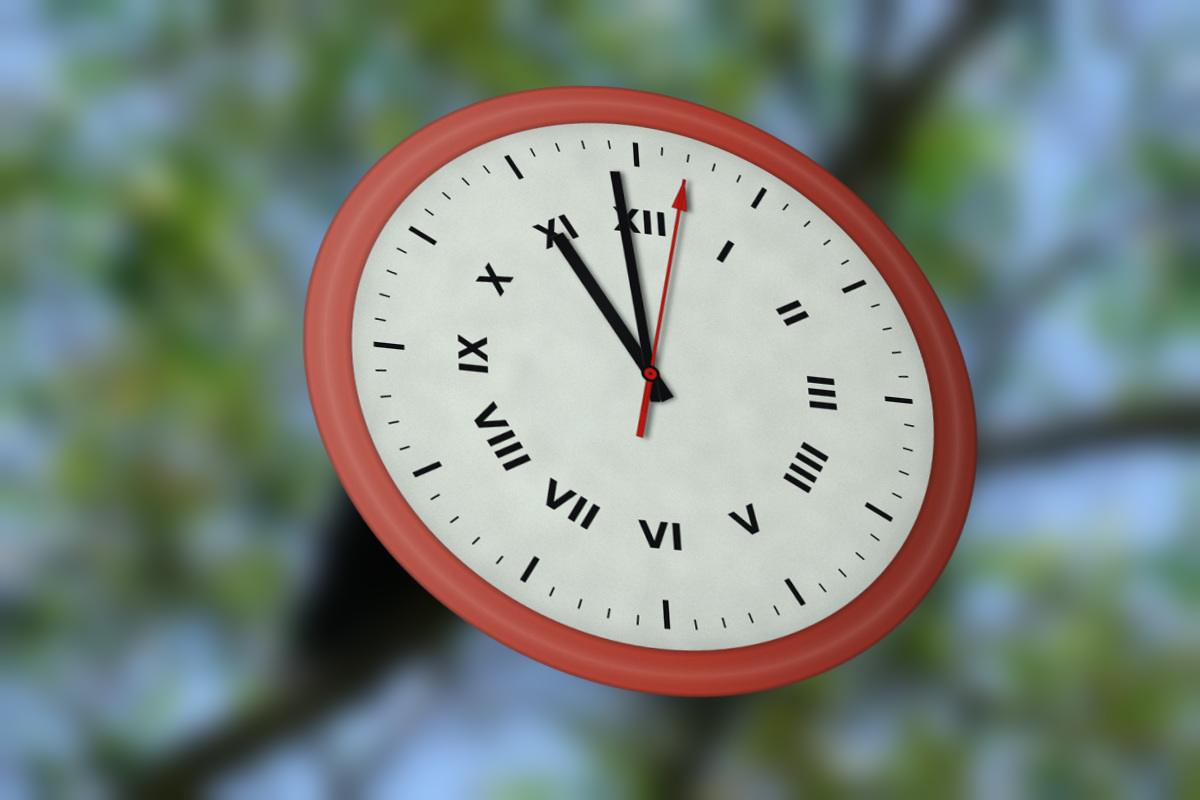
h=10 m=59 s=2
